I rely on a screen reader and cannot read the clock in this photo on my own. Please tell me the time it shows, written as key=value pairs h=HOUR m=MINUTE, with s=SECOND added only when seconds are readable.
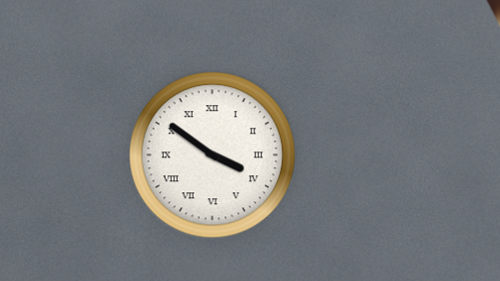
h=3 m=51
